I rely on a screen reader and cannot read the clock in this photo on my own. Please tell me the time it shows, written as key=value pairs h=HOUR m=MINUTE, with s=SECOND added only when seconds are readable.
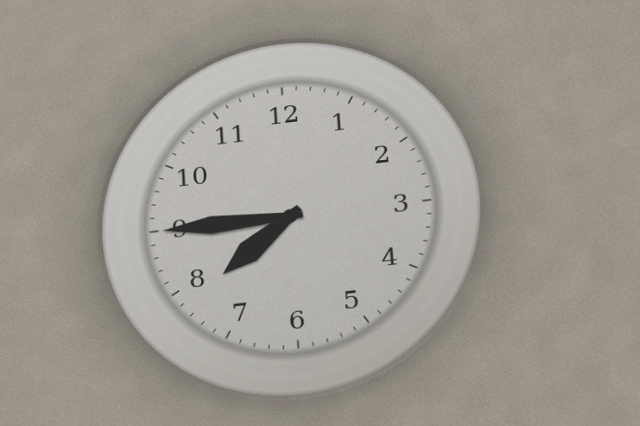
h=7 m=45
